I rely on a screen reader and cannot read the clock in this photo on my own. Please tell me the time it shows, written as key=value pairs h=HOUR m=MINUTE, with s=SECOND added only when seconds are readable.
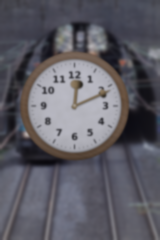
h=12 m=11
